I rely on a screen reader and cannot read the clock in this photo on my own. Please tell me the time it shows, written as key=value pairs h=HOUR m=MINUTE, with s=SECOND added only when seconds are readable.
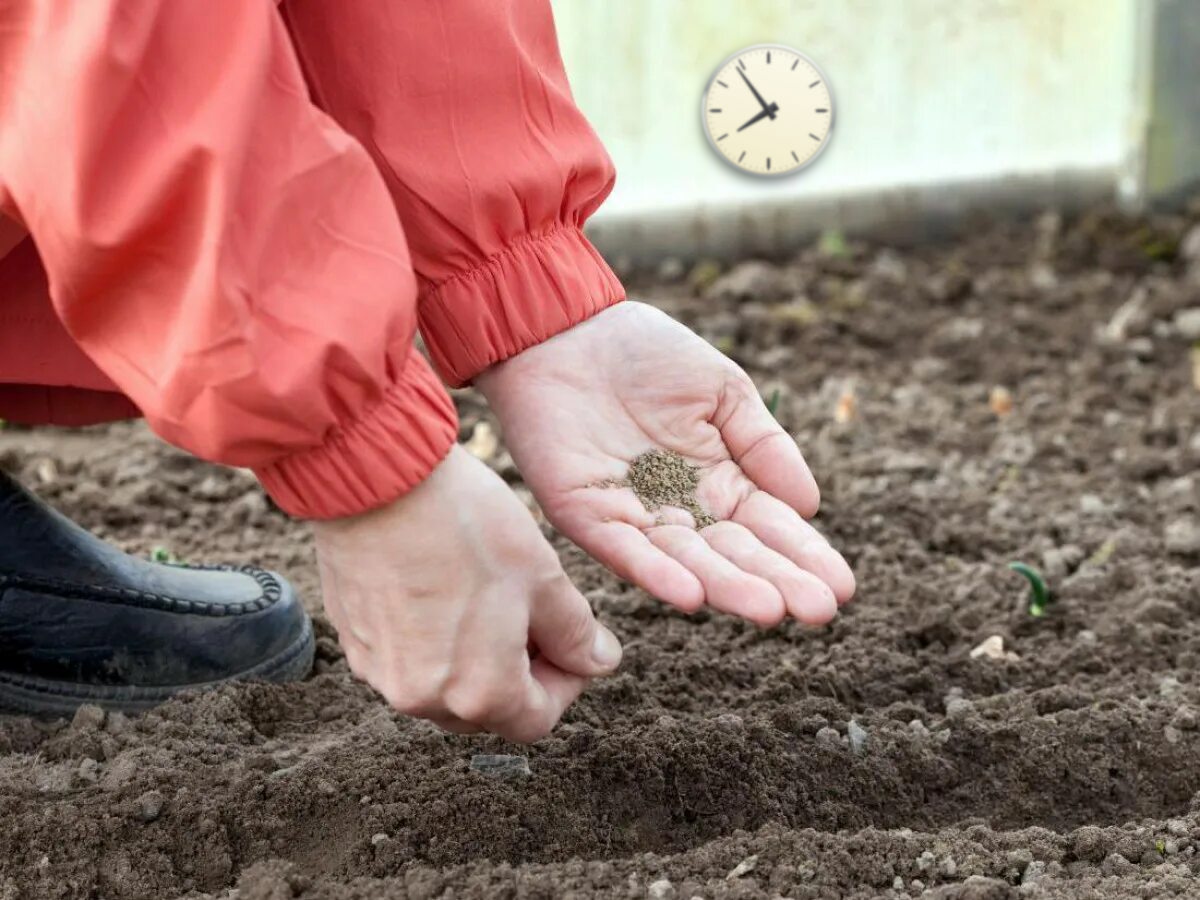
h=7 m=54
